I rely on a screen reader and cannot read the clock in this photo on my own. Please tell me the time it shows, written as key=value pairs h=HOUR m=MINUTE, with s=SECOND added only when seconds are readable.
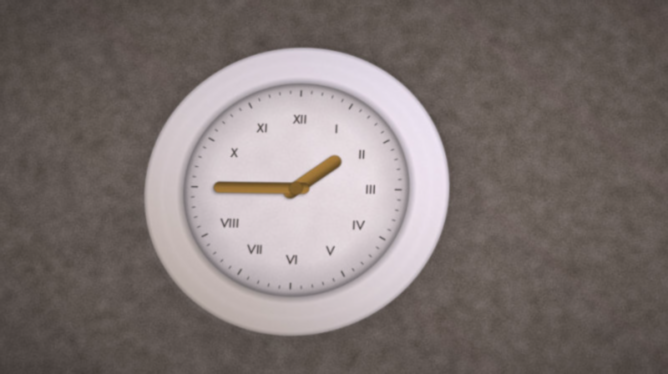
h=1 m=45
